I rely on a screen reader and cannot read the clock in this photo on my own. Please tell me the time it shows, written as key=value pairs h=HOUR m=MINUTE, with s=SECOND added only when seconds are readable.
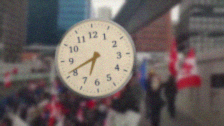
h=6 m=41
